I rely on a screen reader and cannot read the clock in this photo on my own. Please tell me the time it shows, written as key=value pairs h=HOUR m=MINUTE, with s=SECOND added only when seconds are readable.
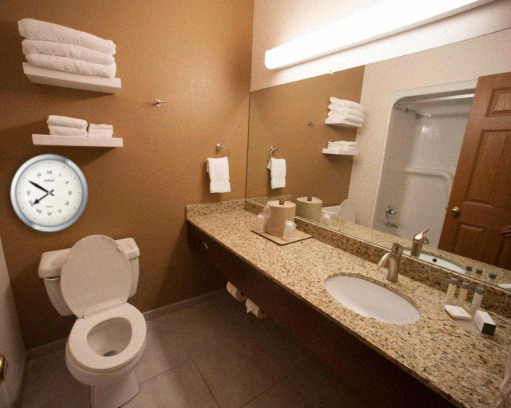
h=7 m=50
